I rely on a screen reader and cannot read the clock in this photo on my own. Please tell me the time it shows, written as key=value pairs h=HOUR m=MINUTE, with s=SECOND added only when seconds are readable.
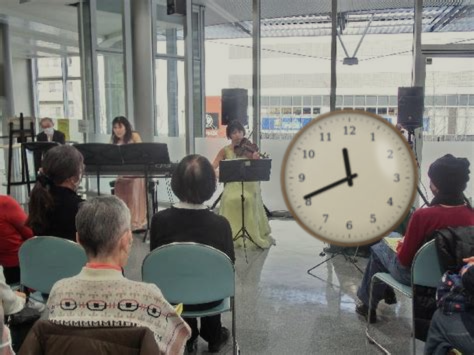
h=11 m=41
